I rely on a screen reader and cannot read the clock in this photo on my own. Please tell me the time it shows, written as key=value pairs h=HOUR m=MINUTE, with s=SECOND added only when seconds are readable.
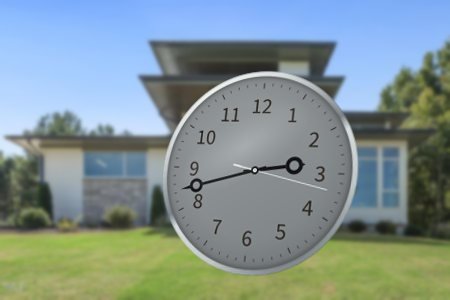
h=2 m=42 s=17
